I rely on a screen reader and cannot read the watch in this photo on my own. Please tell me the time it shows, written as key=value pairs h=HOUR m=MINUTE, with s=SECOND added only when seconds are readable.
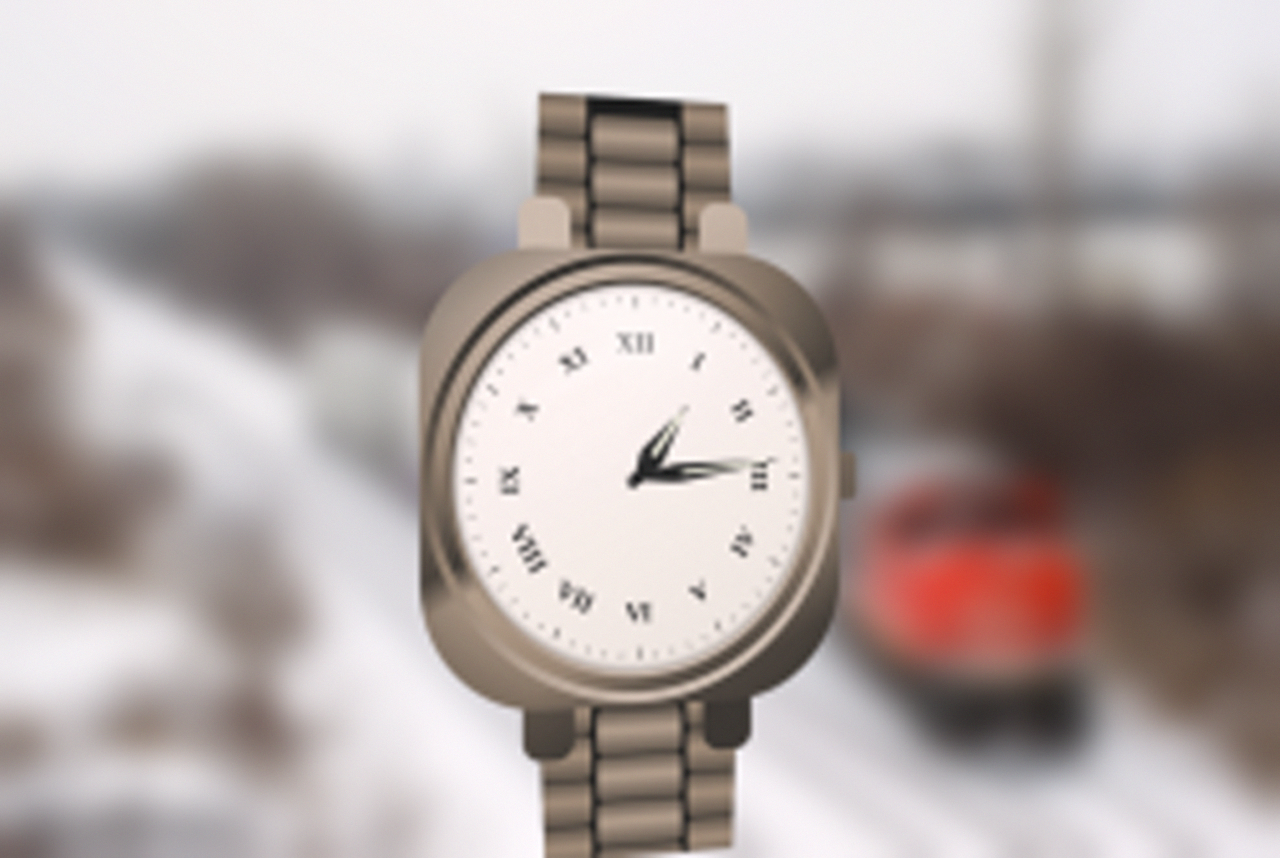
h=1 m=14
